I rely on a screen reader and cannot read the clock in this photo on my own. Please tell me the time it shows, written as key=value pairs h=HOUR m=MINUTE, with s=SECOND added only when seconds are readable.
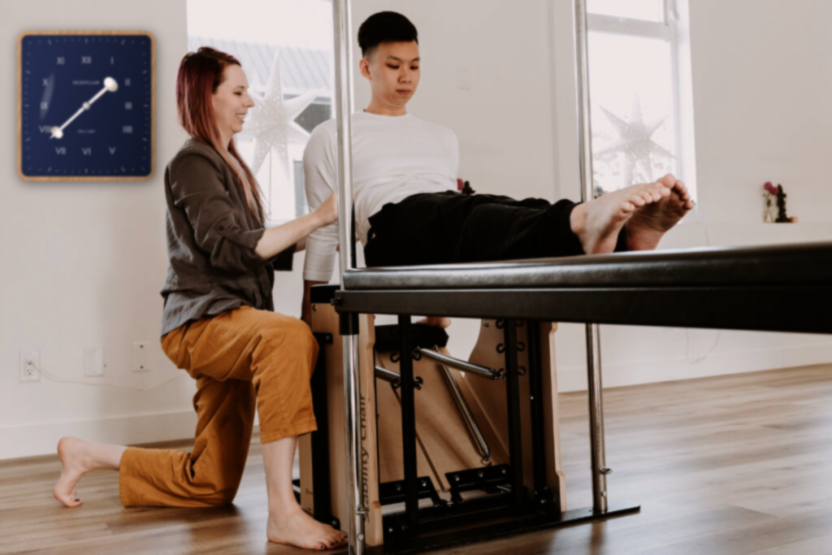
h=1 m=38
